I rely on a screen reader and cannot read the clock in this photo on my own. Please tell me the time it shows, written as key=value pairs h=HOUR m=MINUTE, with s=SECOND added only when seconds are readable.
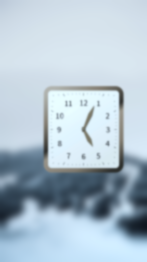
h=5 m=4
